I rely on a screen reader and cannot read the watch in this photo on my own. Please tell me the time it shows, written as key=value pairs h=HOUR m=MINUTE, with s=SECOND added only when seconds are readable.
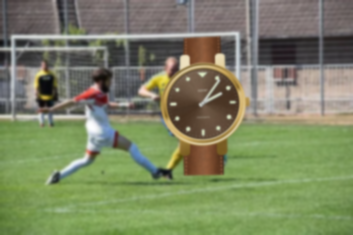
h=2 m=6
